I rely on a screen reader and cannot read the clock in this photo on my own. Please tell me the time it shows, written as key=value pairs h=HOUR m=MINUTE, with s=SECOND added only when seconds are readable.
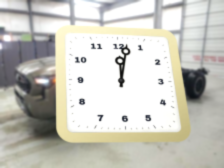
h=12 m=2
